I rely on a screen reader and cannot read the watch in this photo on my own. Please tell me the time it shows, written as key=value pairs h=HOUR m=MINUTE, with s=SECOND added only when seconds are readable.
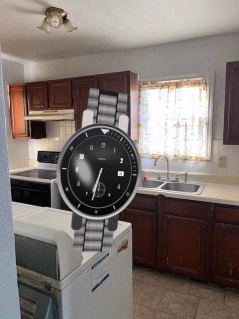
h=6 m=32
